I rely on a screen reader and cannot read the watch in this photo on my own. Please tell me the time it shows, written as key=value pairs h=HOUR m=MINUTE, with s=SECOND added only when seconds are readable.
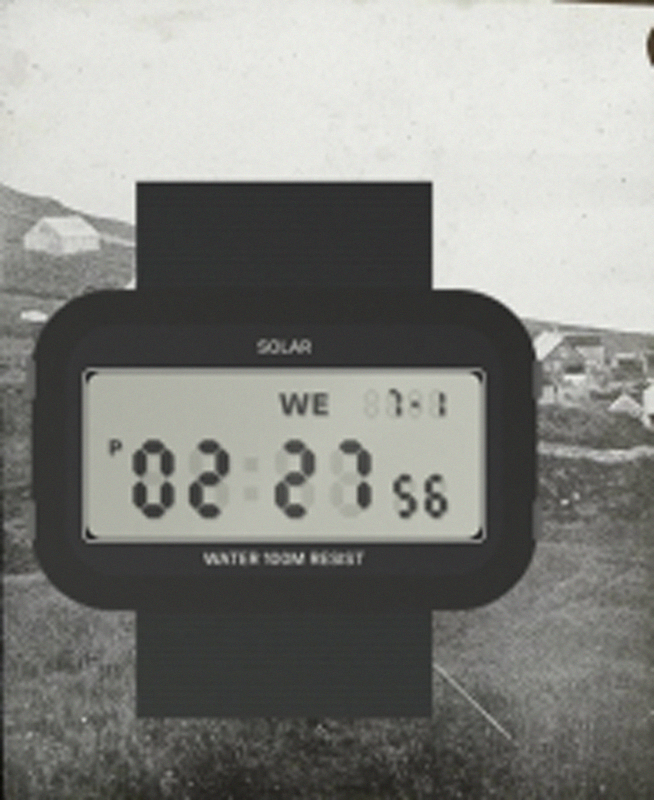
h=2 m=27 s=56
